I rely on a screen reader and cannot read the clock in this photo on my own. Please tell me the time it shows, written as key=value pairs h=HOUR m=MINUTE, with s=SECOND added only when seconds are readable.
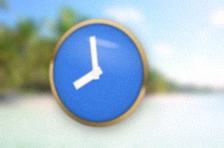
h=7 m=59
